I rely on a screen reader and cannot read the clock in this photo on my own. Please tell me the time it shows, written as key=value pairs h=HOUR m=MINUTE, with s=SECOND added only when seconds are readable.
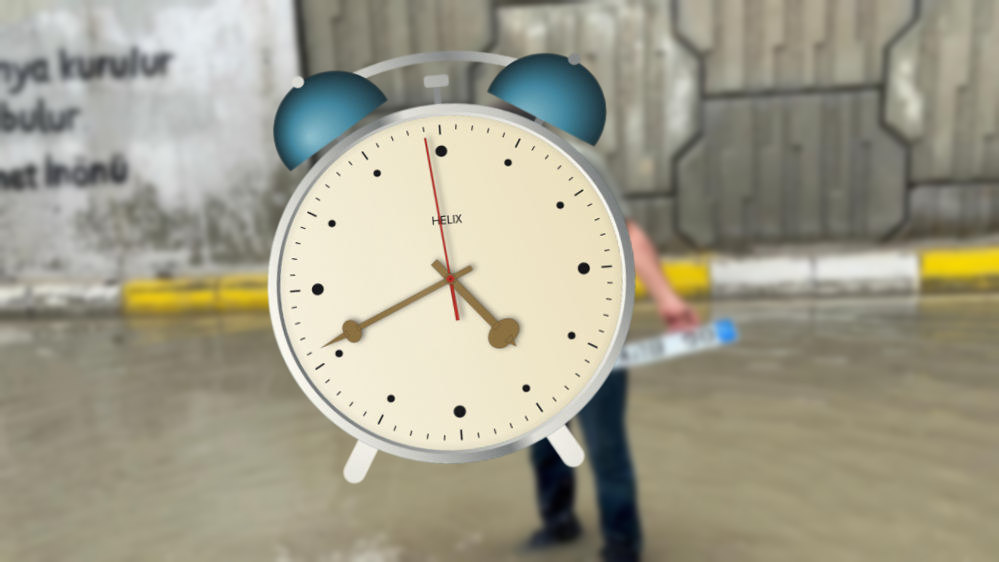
h=4 m=40 s=59
